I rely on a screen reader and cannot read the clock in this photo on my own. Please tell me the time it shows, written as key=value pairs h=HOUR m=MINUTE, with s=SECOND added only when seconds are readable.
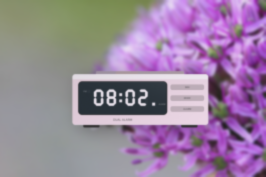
h=8 m=2
